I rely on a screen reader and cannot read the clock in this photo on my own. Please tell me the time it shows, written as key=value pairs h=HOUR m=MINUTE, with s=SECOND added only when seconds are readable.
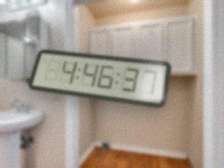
h=4 m=46 s=37
